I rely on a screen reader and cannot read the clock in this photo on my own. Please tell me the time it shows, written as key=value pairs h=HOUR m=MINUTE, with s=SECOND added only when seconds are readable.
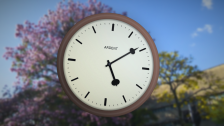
h=5 m=9
